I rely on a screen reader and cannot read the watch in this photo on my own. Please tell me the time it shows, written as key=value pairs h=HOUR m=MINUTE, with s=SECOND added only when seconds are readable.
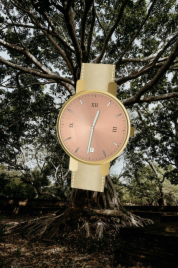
h=12 m=31
